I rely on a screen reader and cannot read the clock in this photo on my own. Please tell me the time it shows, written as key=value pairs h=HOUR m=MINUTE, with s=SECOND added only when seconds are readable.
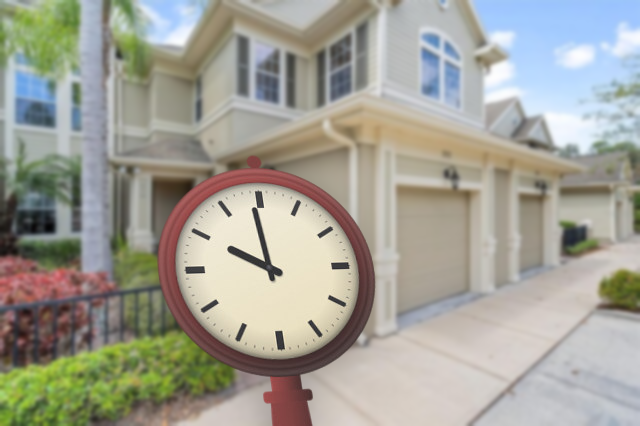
h=9 m=59
